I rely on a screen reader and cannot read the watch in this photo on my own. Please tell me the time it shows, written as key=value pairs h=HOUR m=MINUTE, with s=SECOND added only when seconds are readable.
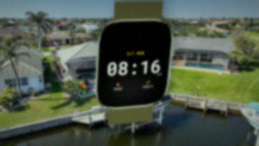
h=8 m=16
